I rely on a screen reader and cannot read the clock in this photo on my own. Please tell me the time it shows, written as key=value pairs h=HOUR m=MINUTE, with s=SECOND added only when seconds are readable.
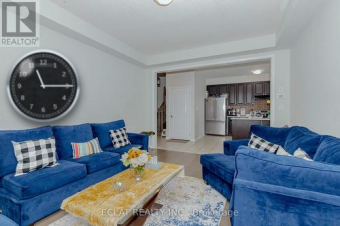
h=11 m=15
